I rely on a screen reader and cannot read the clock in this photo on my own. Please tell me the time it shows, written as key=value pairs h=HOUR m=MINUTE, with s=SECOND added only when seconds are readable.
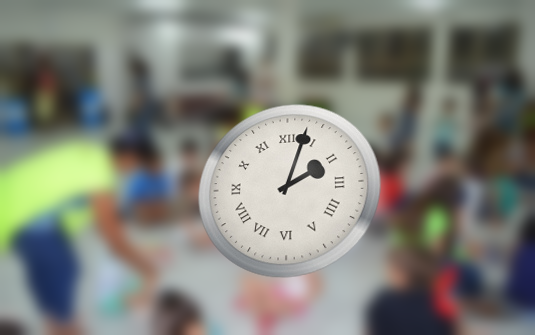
h=2 m=3
